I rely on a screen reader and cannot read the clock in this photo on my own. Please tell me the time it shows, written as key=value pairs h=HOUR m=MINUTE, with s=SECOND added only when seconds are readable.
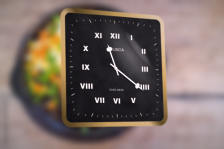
h=11 m=21
